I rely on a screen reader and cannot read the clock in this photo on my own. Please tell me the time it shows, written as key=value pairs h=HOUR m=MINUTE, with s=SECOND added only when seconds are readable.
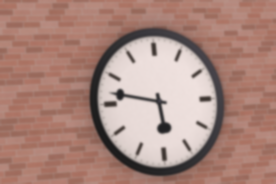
h=5 m=47
